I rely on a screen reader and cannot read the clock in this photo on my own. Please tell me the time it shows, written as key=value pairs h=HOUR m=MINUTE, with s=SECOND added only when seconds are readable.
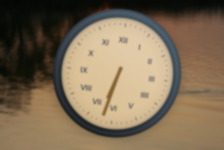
h=6 m=32
